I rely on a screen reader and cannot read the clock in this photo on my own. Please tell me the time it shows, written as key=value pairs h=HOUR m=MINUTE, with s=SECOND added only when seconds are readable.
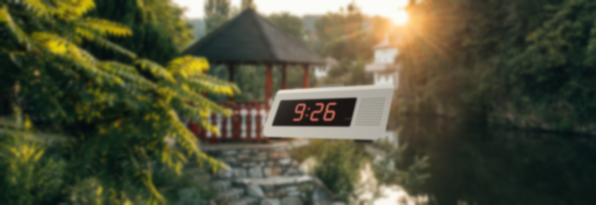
h=9 m=26
